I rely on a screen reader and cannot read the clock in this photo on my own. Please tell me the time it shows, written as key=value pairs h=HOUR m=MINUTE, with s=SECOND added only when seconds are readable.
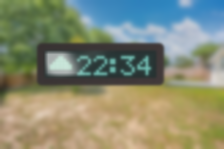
h=22 m=34
